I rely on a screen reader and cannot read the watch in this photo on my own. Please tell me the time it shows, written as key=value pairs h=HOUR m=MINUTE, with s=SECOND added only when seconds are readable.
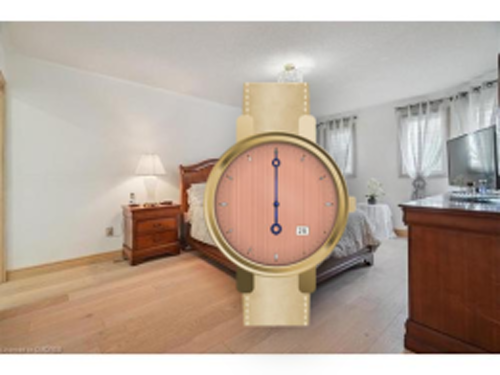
h=6 m=0
